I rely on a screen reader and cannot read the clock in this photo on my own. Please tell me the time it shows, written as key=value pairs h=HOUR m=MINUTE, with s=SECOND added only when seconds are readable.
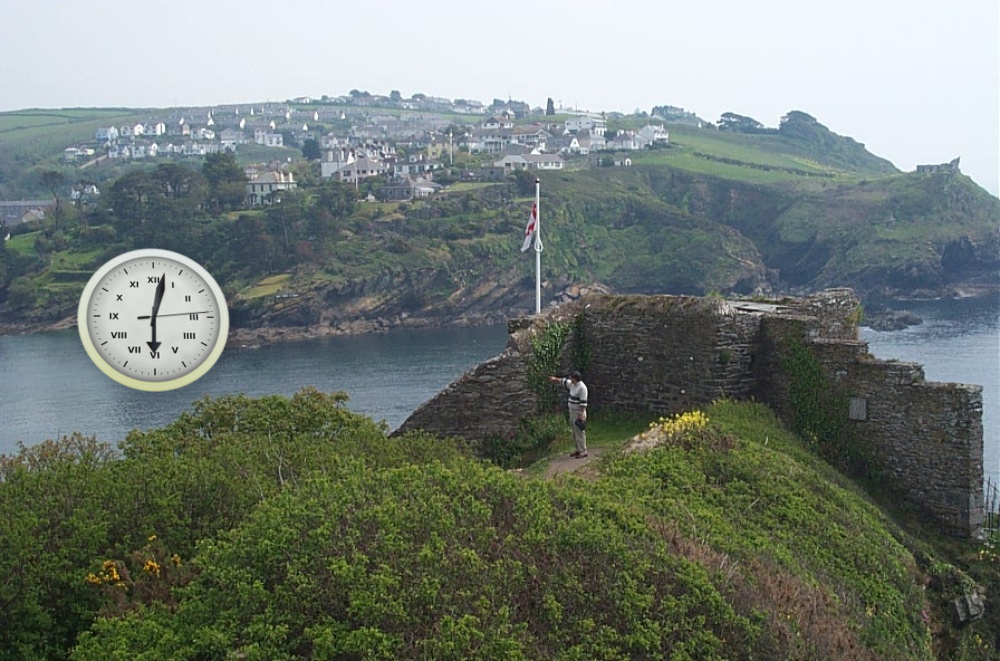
h=6 m=2 s=14
